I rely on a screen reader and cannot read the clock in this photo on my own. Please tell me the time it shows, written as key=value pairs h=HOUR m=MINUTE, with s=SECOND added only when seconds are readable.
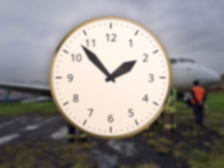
h=1 m=53
